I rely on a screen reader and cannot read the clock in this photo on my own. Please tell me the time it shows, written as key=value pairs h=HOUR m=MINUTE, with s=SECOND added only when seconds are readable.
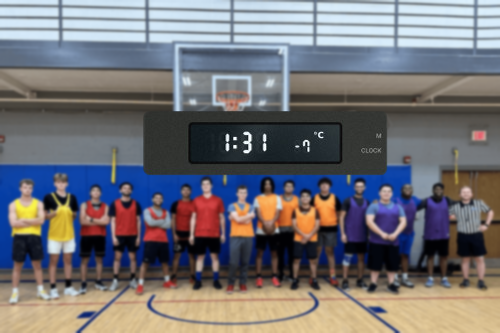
h=1 m=31
